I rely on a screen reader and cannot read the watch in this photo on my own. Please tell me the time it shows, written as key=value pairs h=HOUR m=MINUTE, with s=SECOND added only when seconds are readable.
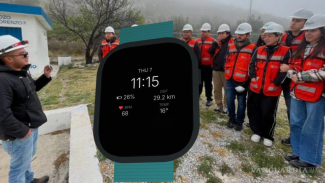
h=11 m=15
